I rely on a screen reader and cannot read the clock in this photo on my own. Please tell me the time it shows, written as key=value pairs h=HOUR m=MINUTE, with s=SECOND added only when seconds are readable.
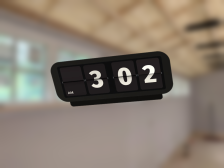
h=3 m=2
